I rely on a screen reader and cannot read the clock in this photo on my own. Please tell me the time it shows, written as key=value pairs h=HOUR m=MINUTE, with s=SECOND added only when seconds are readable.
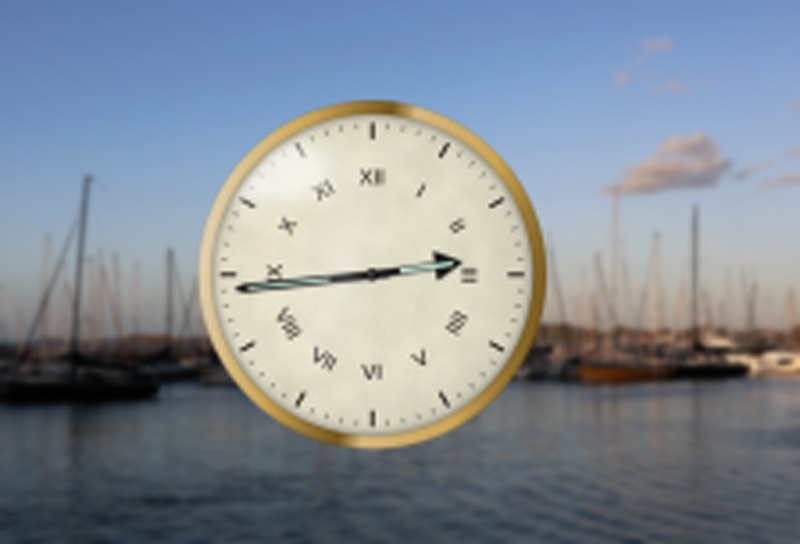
h=2 m=44
